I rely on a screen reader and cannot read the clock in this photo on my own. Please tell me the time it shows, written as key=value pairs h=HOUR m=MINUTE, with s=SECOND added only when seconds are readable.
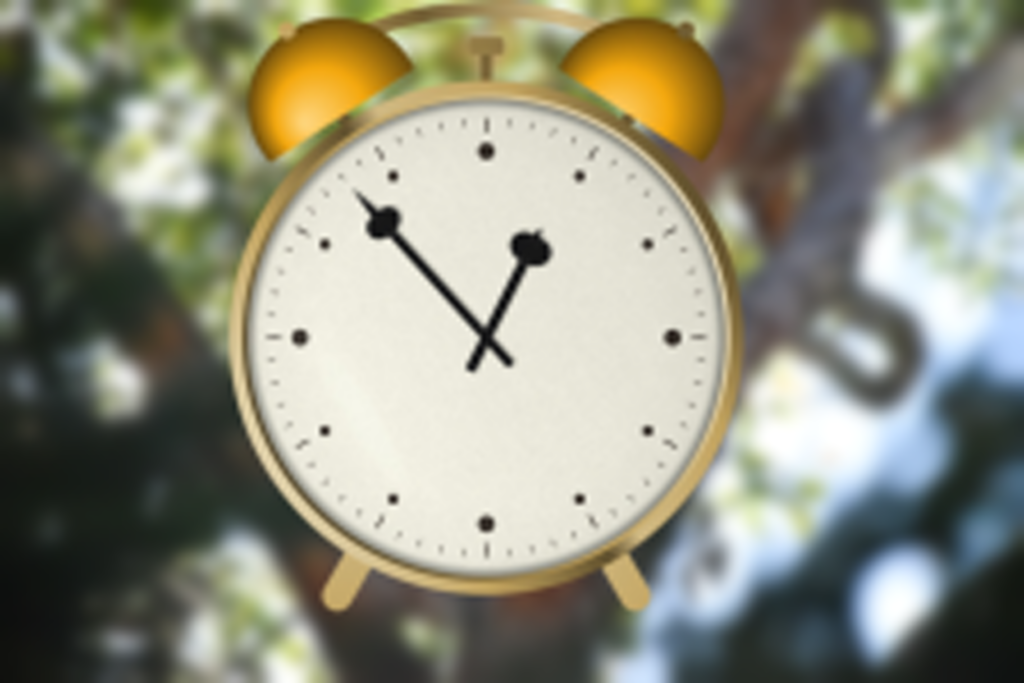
h=12 m=53
